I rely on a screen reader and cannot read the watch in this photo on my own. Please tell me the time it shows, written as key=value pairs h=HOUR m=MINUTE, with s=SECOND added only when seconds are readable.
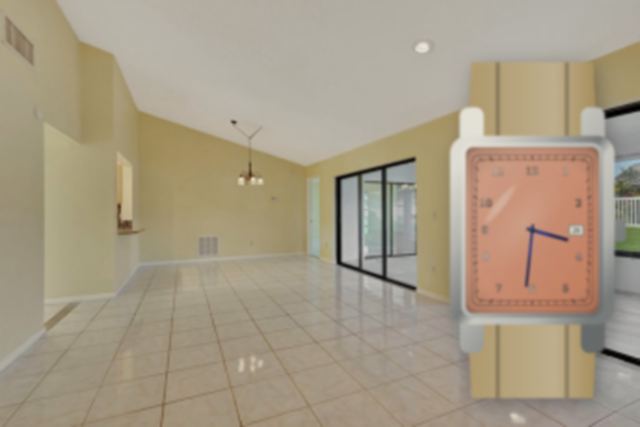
h=3 m=31
